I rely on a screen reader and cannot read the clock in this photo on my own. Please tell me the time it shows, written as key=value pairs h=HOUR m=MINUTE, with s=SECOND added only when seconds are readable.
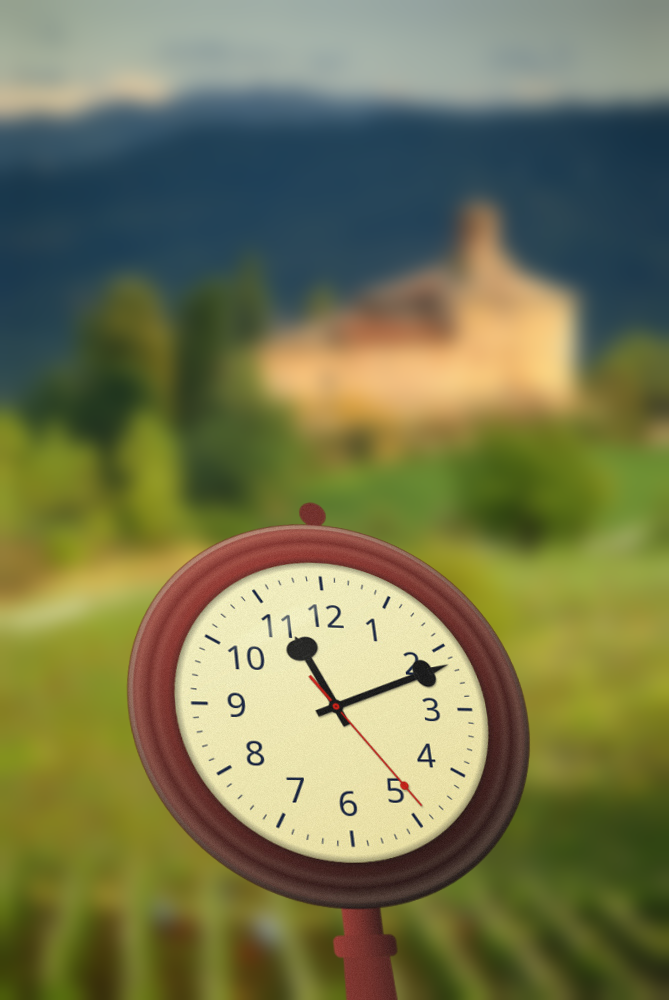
h=11 m=11 s=24
